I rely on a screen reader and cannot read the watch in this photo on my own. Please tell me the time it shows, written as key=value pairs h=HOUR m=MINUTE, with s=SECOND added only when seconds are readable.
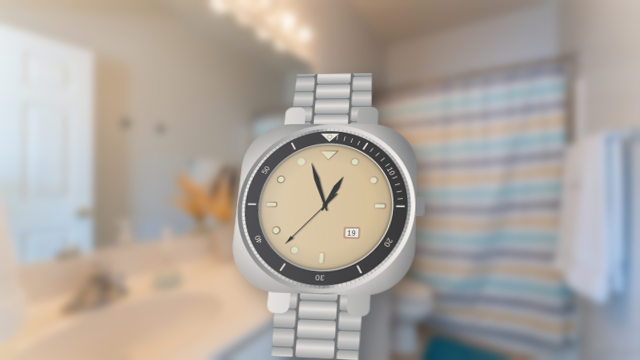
h=12 m=56 s=37
